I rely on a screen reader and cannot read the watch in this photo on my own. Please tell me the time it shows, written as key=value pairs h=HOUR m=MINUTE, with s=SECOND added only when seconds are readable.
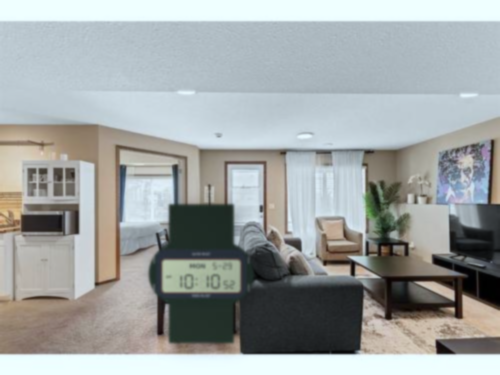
h=10 m=10
